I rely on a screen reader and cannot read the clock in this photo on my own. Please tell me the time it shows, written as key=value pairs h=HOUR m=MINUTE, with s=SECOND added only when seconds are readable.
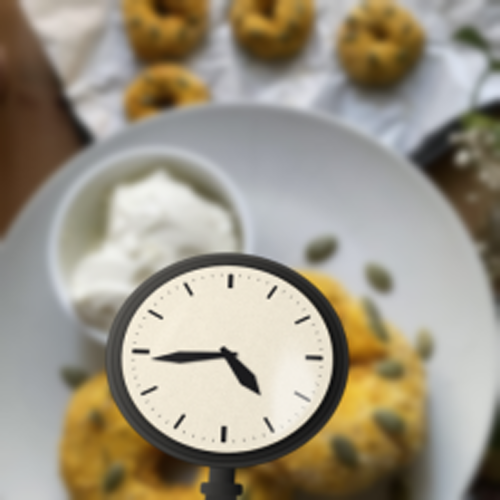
h=4 m=44
